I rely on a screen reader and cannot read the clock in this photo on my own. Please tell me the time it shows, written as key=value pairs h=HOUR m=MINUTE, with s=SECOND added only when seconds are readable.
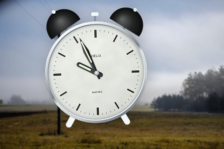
h=9 m=56
